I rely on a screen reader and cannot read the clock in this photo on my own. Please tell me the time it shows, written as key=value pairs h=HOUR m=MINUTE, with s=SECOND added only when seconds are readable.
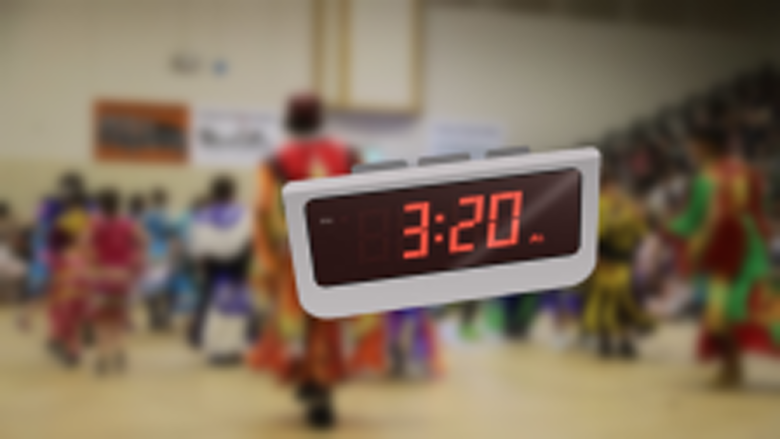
h=3 m=20
